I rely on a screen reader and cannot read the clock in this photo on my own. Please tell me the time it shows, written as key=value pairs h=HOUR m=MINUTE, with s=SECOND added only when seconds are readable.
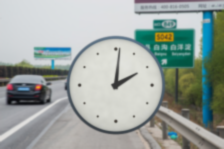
h=2 m=1
